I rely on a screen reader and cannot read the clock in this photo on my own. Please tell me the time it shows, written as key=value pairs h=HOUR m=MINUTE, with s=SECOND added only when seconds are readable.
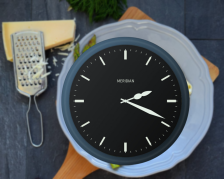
h=2 m=19
